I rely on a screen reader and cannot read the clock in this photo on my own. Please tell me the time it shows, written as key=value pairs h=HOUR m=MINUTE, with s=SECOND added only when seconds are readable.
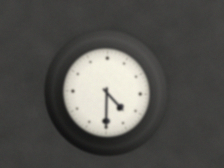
h=4 m=30
